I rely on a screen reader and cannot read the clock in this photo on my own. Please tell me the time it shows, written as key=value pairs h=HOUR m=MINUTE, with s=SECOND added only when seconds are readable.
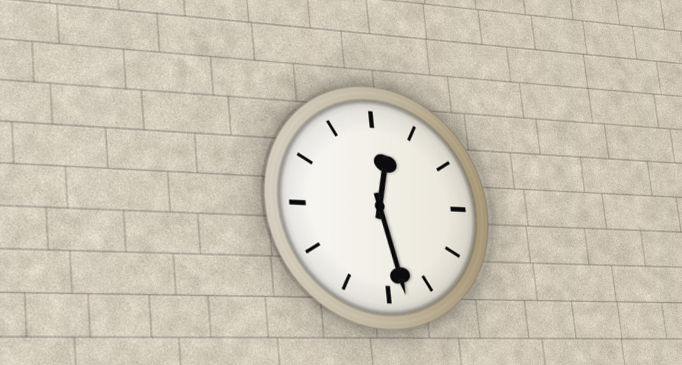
h=12 m=28
